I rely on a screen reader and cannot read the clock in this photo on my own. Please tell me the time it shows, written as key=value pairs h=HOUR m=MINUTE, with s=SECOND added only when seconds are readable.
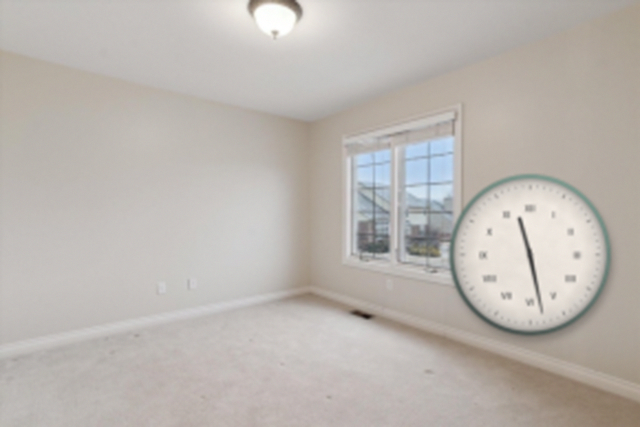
h=11 m=28
